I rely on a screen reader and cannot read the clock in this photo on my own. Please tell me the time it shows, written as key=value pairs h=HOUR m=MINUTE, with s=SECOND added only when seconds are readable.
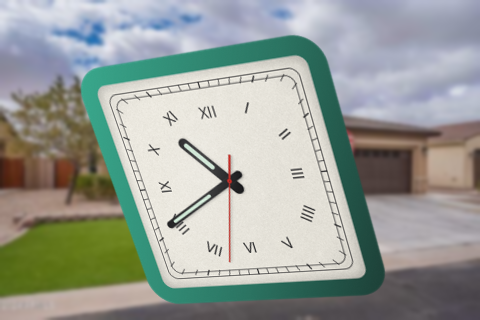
h=10 m=40 s=33
